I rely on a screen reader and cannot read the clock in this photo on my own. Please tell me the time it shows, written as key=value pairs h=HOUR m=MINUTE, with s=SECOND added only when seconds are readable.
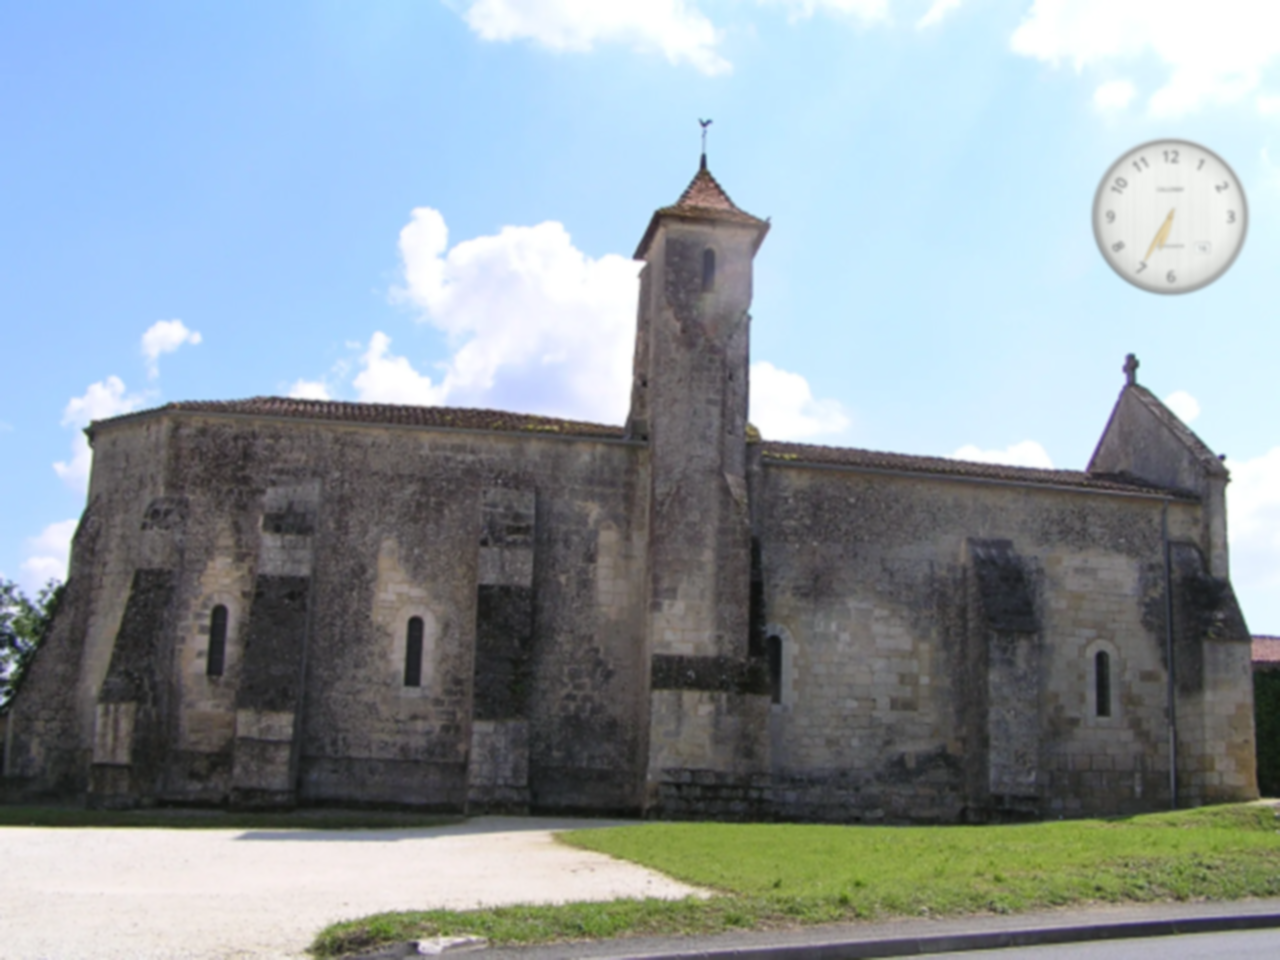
h=6 m=35
